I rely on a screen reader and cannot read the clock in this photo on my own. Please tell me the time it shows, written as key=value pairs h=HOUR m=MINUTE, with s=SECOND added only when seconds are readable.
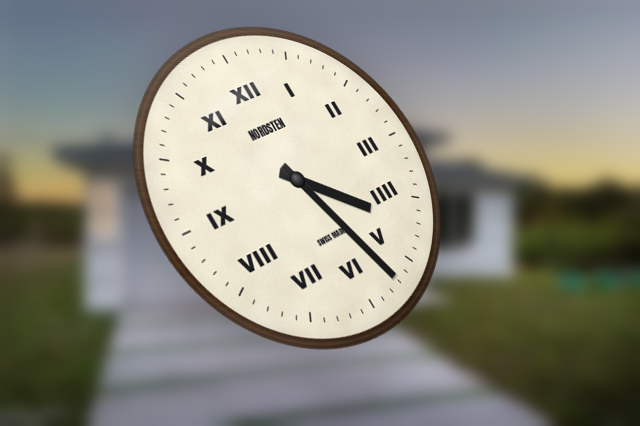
h=4 m=27
